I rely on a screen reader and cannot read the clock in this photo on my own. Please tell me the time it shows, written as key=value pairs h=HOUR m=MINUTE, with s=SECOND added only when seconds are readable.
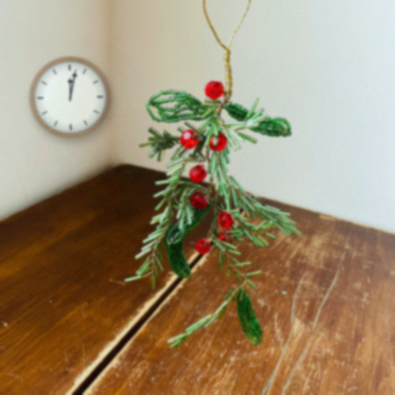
h=12 m=2
